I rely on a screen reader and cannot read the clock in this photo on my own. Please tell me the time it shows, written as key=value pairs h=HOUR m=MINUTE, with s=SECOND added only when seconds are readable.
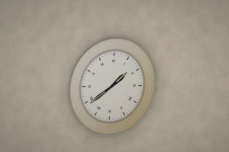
h=1 m=39
